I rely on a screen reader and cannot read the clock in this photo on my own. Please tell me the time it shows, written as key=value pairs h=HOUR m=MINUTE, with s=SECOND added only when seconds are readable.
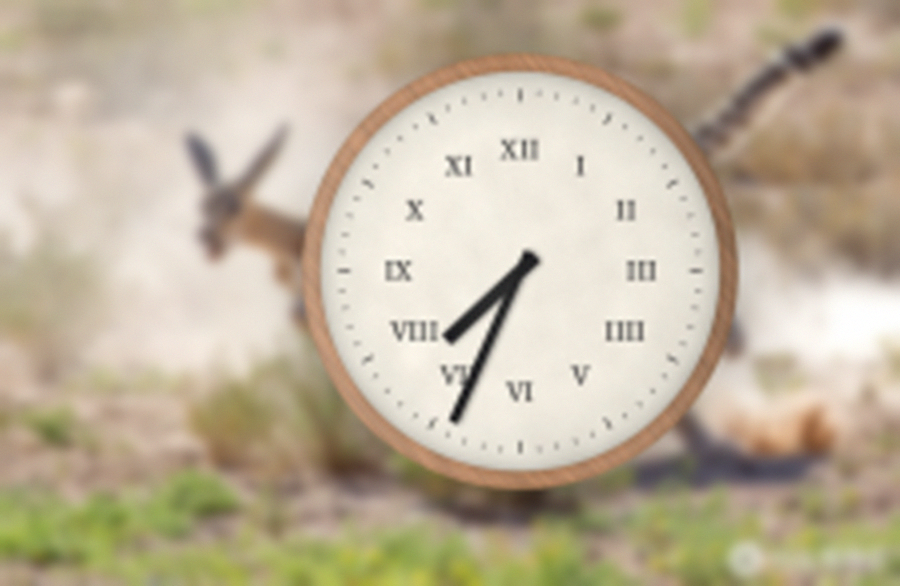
h=7 m=34
